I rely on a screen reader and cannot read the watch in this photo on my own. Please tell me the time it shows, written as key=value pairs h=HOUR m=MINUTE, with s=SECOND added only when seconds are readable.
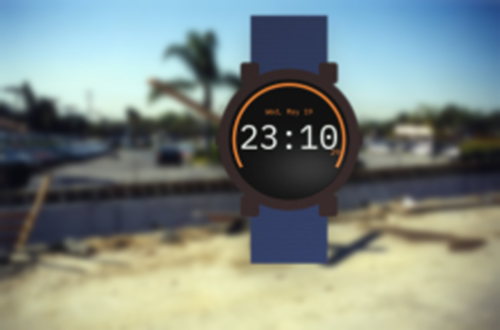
h=23 m=10
